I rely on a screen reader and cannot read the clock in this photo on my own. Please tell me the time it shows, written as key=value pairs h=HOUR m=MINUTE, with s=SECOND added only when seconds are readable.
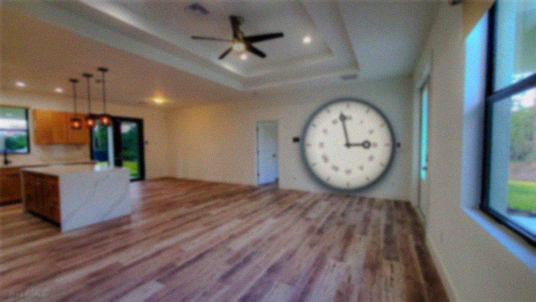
h=2 m=58
